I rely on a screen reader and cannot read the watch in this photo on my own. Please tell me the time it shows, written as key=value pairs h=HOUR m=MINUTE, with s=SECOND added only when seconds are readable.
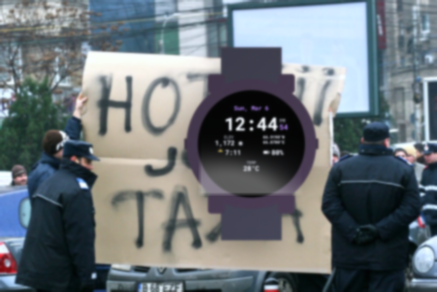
h=12 m=44
